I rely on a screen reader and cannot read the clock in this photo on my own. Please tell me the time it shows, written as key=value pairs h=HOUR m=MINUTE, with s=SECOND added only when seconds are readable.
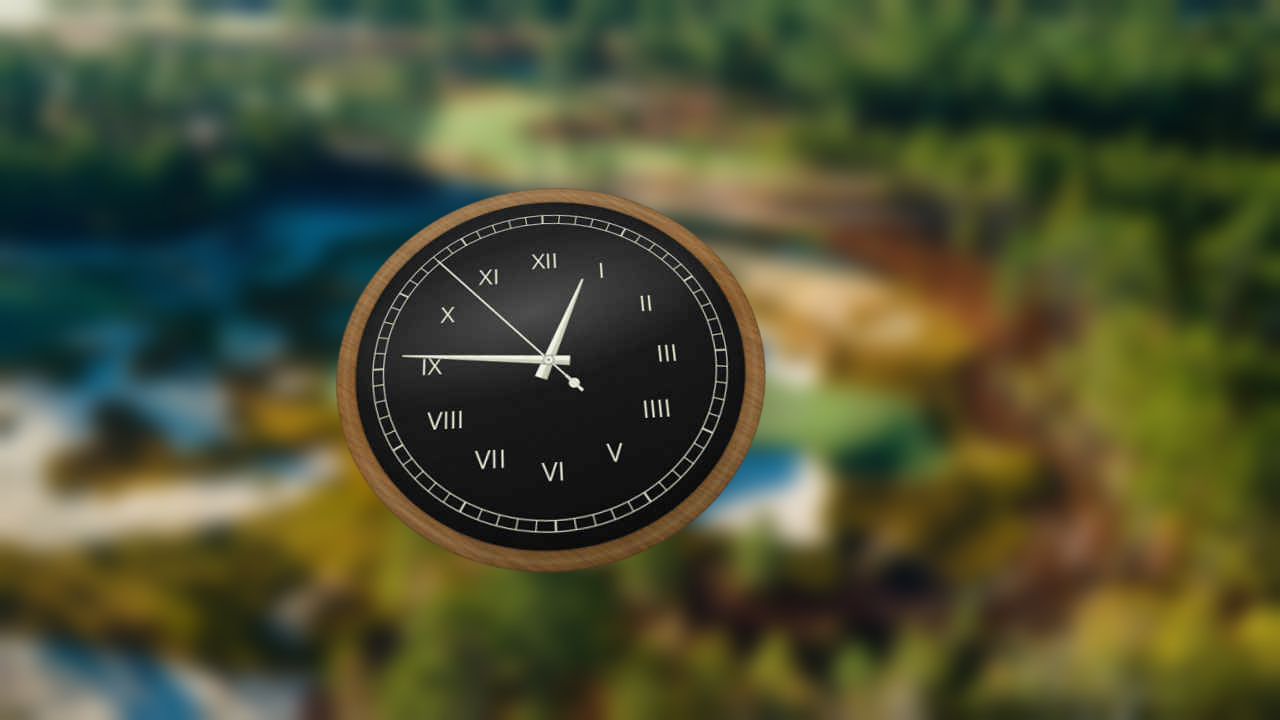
h=12 m=45 s=53
